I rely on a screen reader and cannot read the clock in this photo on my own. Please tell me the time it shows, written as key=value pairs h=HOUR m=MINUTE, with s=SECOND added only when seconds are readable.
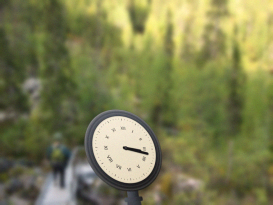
h=3 m=17
